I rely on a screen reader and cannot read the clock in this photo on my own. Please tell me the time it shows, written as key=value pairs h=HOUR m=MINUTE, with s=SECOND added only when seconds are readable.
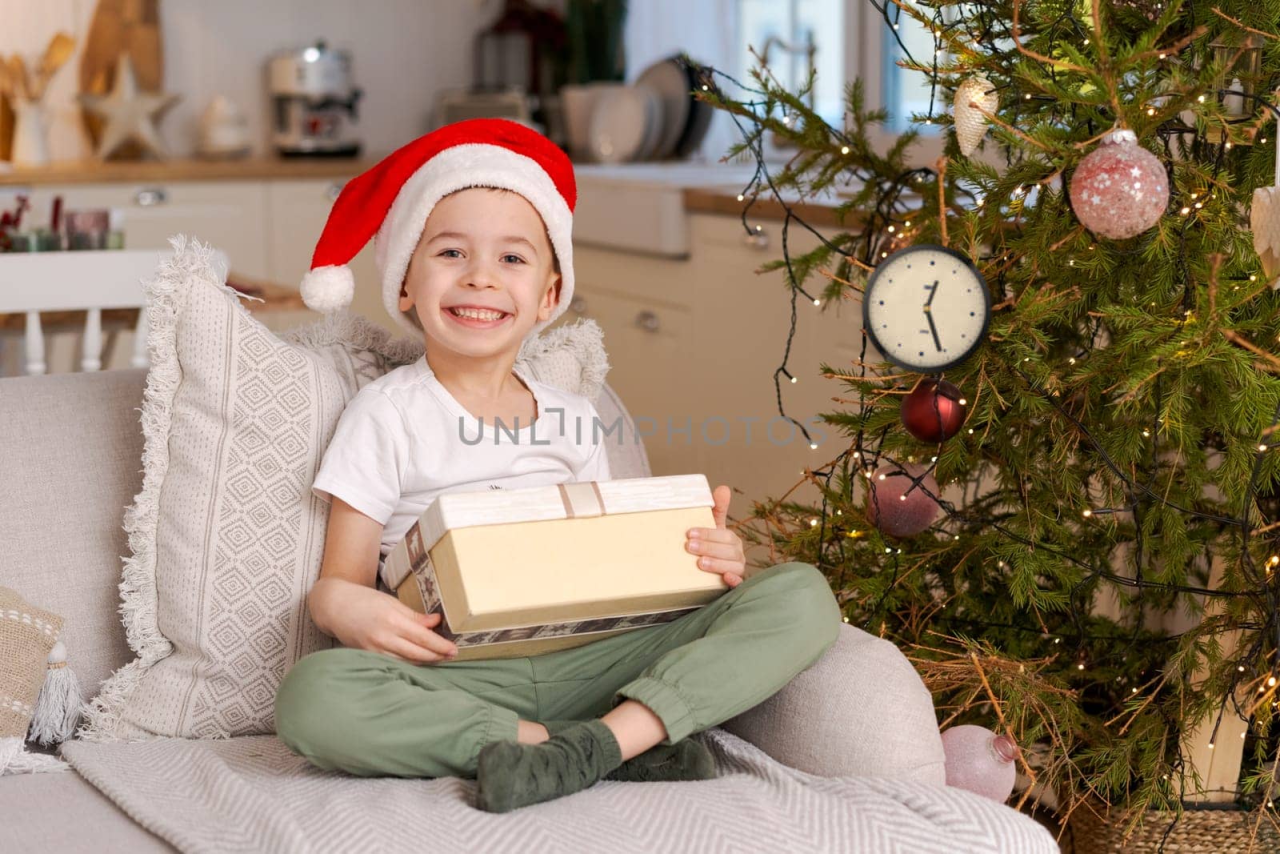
h=12 m=26
